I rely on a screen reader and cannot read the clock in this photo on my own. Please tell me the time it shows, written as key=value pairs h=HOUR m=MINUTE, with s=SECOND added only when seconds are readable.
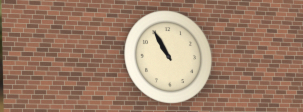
h=10 m=55
